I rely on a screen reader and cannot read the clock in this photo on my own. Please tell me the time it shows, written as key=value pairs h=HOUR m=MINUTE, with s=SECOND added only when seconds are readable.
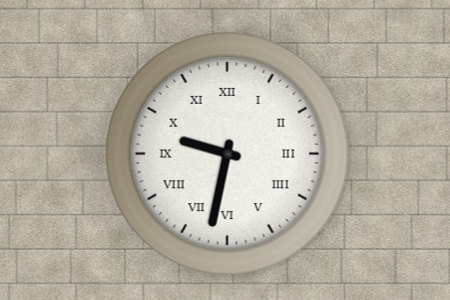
h=9 m=32
